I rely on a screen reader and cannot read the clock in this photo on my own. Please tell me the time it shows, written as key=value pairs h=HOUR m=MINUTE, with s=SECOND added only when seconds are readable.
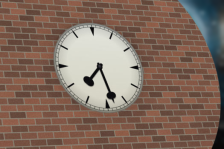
h=7 m=28
